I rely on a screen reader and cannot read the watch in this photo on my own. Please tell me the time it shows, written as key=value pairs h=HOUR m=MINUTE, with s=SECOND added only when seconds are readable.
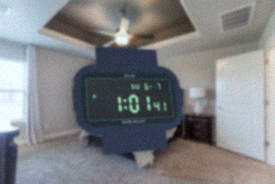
h=1 m=1 s=41
